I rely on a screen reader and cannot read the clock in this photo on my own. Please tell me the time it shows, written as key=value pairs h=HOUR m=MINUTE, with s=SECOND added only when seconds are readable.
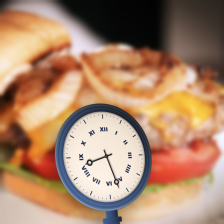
h=8 m=27
